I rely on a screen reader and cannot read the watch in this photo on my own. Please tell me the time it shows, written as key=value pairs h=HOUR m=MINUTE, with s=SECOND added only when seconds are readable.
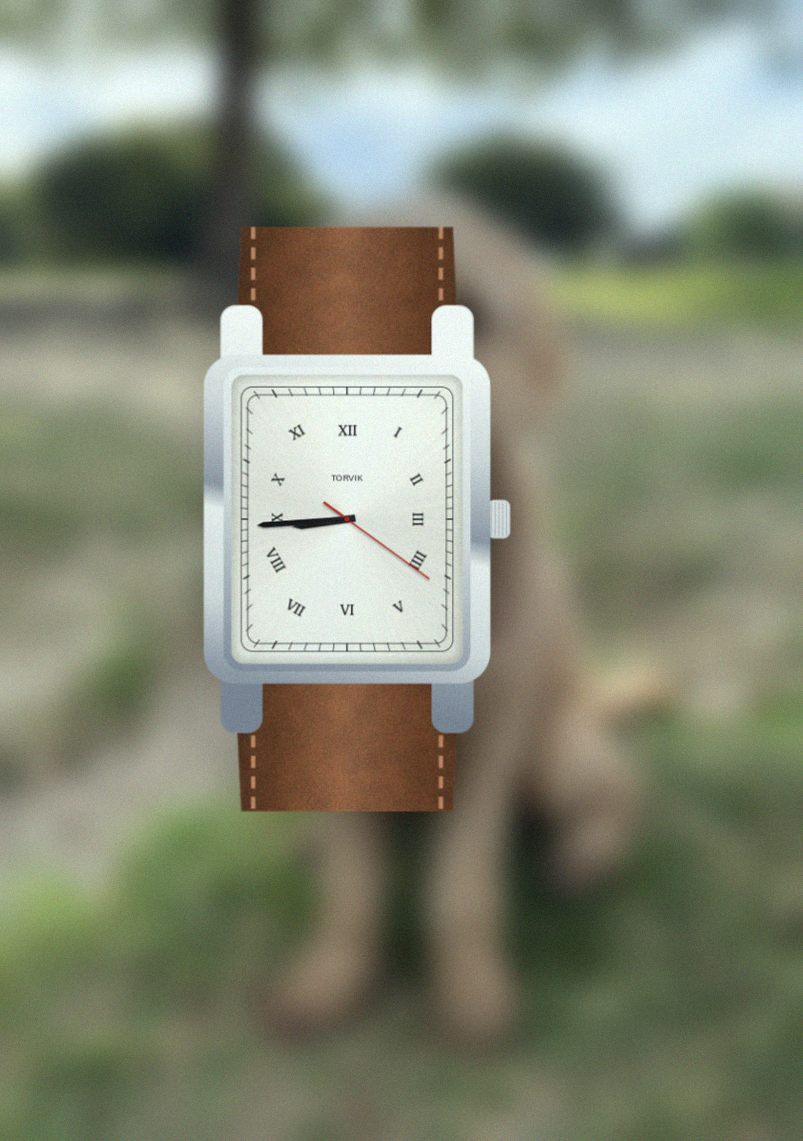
h=8 m=44 s=21
